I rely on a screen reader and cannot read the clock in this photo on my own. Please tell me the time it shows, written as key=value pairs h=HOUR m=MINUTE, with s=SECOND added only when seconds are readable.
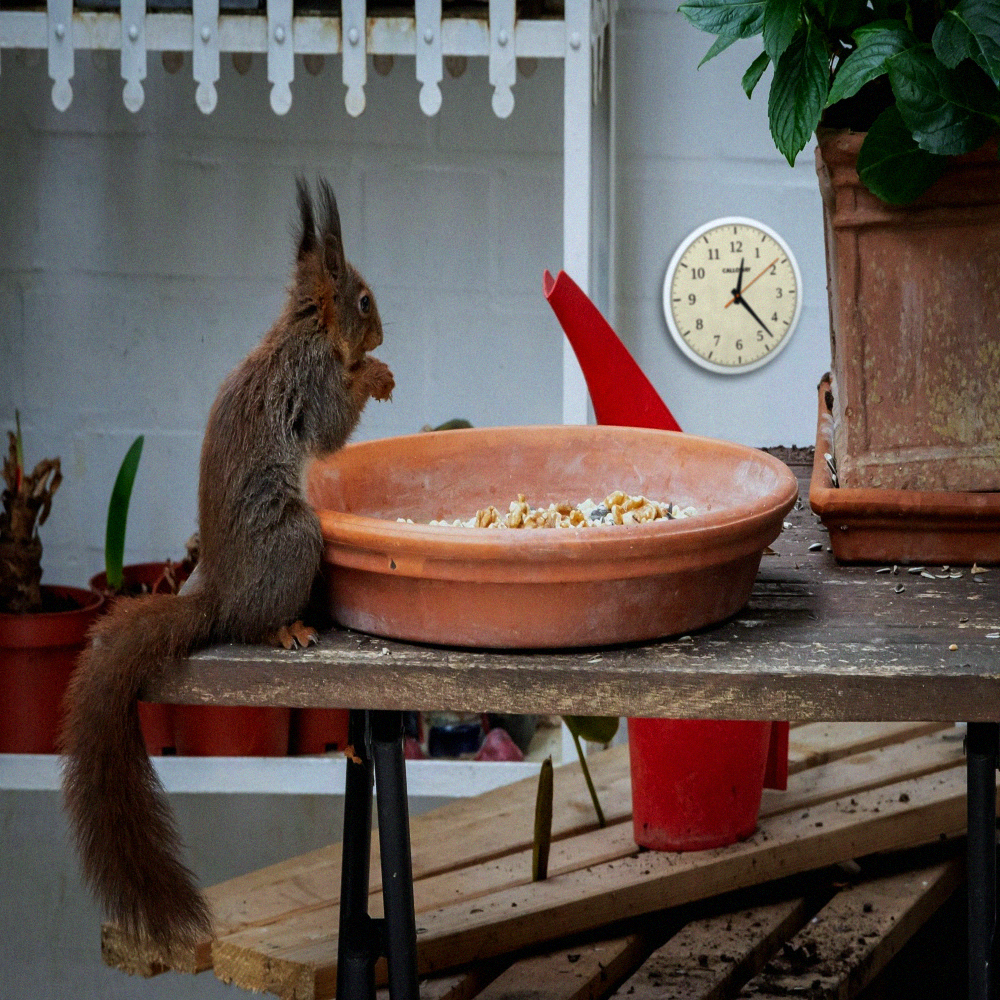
h=12 m=23 s=9
